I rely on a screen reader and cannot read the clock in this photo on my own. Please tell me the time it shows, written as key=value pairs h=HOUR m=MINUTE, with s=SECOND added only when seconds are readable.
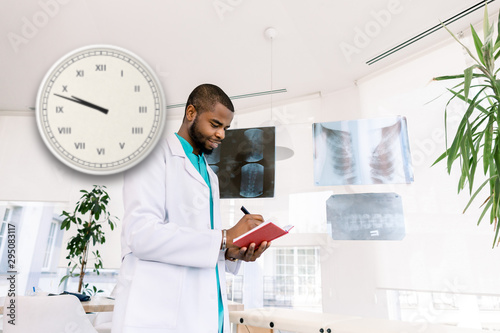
h=9 m=48
